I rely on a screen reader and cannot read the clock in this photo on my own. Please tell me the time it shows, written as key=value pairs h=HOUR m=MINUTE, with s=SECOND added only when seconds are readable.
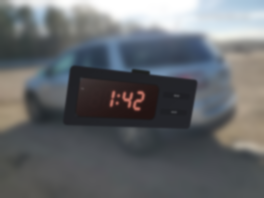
h=1 m=42
